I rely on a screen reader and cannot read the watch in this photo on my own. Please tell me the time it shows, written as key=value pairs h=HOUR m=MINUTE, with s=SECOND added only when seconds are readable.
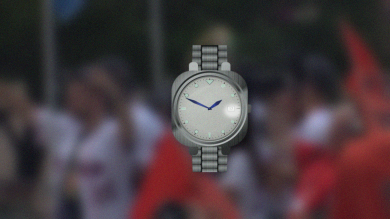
h=1 m=49
